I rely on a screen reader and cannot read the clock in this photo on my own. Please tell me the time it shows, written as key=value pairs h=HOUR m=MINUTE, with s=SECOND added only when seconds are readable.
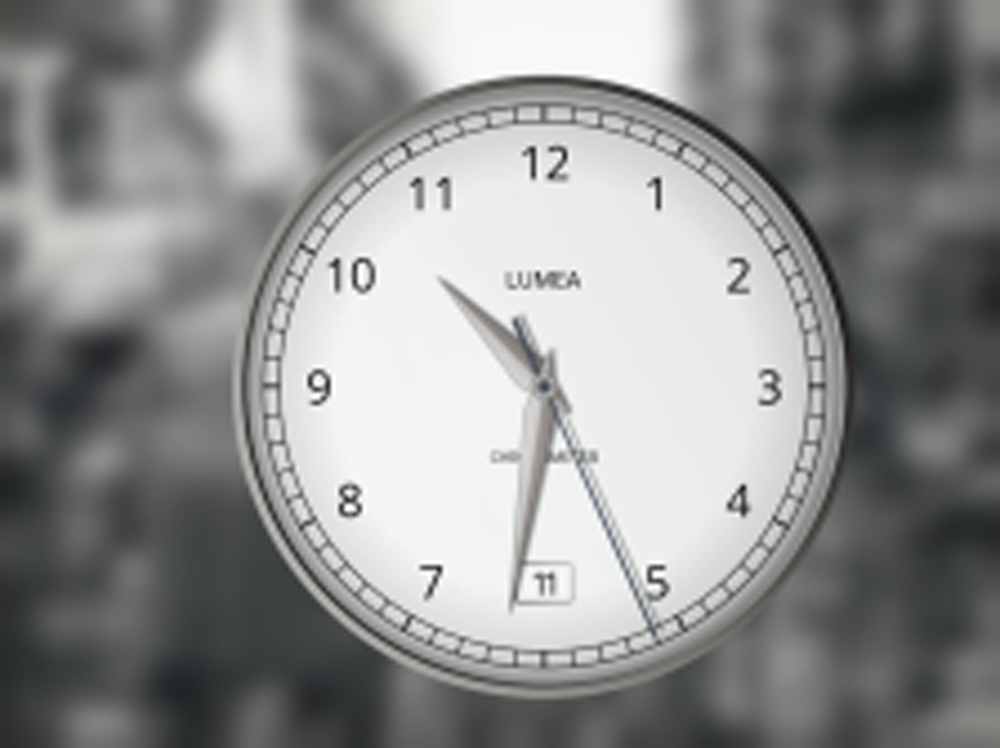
h=10 m=31 s=26
